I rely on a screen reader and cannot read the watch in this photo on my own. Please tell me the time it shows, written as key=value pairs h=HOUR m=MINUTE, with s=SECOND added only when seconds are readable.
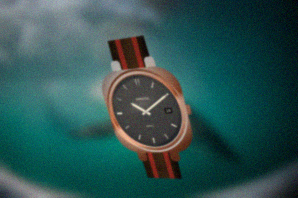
h=10 m=10
